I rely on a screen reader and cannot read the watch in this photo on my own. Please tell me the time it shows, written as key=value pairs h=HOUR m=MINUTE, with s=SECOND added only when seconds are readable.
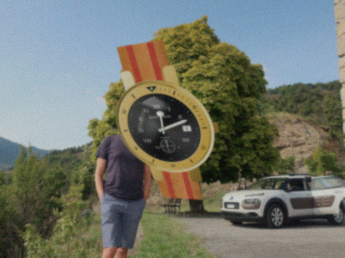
h=12 m=12
